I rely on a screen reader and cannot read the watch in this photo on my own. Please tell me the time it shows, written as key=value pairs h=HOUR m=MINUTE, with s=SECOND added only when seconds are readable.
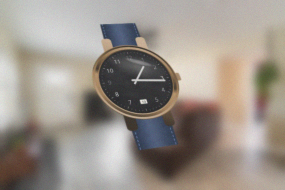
h=1 m=16
